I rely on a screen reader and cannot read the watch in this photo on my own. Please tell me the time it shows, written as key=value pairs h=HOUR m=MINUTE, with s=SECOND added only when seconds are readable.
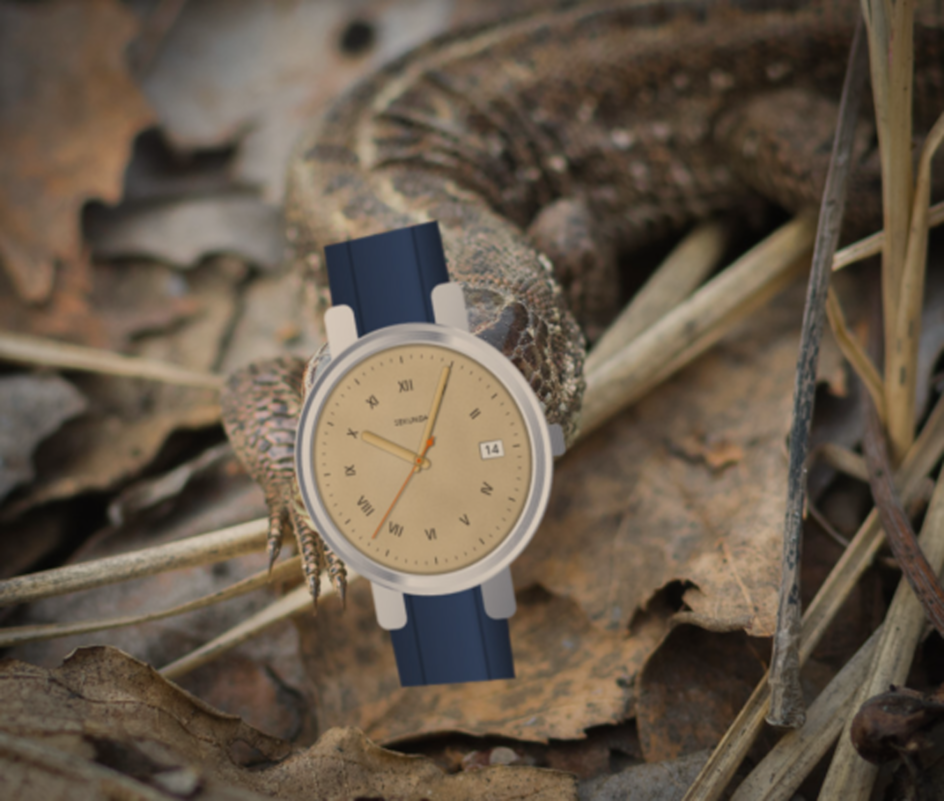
h=10 m=4 s=37
